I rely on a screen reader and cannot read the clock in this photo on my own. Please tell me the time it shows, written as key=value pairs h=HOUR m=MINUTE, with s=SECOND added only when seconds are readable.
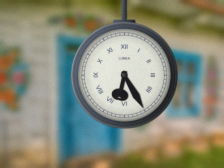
h=6 m=25
